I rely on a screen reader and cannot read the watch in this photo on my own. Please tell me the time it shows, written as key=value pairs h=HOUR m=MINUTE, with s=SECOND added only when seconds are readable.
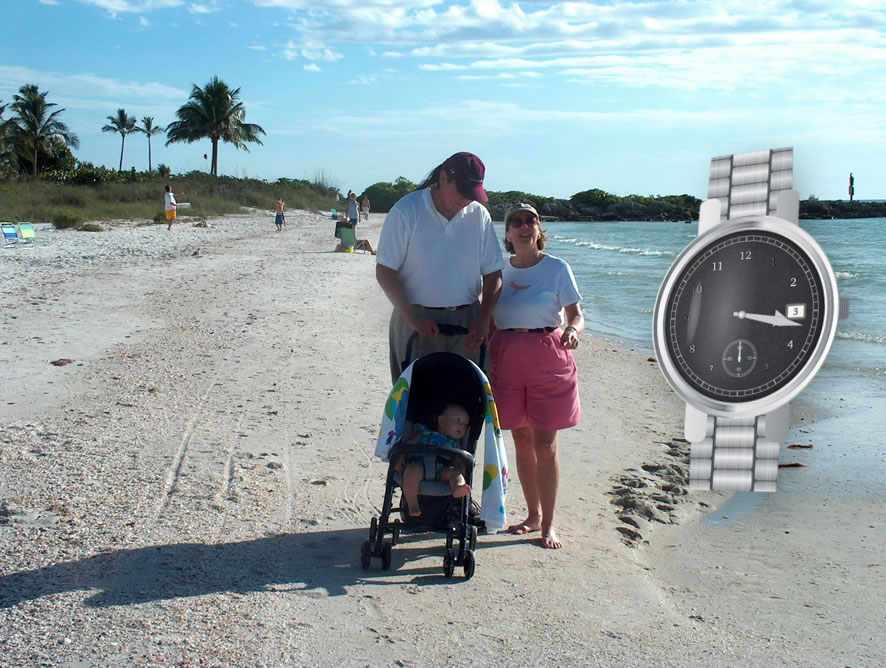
h=3 m=17
